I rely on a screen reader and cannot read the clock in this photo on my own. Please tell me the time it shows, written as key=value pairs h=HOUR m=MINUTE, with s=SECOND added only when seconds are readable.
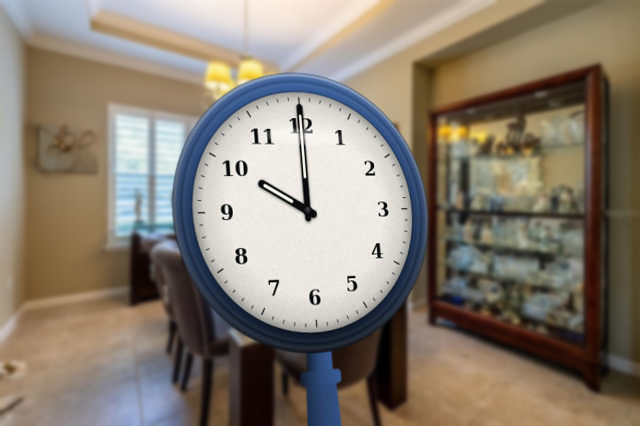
h=10 m=0
